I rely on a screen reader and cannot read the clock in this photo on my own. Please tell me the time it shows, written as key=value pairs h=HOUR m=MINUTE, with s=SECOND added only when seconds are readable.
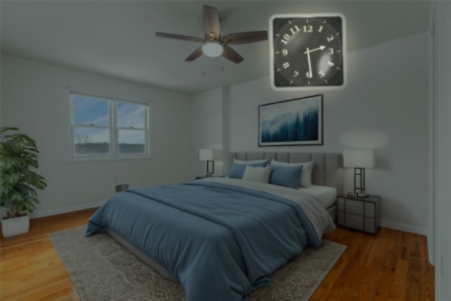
h=2 m=29
